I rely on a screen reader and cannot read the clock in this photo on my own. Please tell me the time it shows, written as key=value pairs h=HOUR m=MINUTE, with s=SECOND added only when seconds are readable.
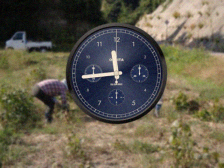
h=11 m=44
